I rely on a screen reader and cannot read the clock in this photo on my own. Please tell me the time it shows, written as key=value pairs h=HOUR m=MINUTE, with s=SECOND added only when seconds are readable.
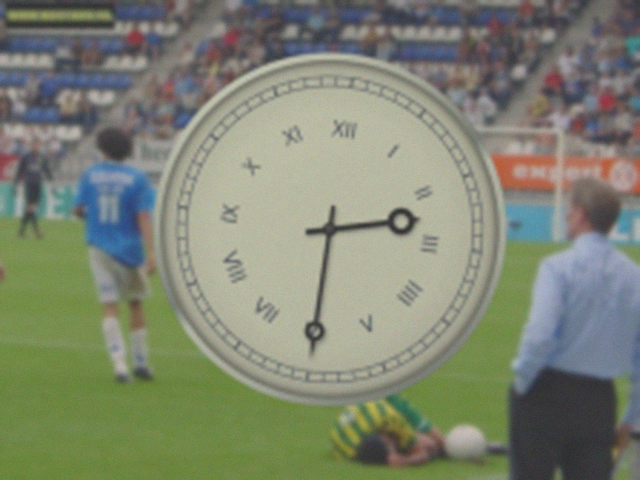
h=2 m=30
